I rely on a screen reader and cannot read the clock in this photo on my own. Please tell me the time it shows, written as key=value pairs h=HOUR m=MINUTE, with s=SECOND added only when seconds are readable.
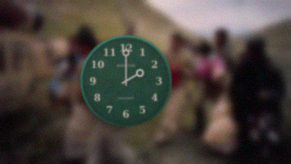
h=2 m=0
